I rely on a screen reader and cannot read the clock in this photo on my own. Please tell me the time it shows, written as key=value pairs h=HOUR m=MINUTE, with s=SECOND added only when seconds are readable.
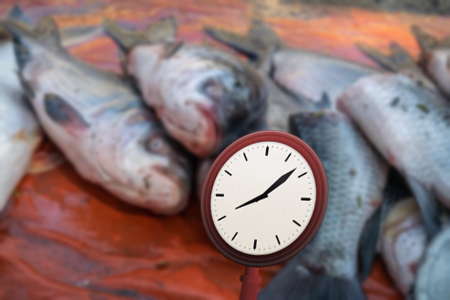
h=8 m=8
